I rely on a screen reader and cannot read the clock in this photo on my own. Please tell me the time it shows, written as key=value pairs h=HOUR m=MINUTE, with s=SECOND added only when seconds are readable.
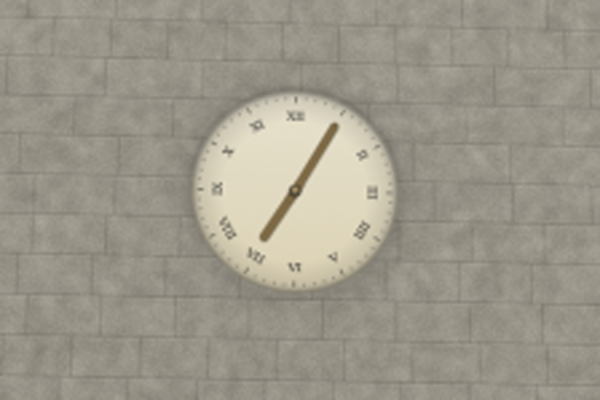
h=7 m=5
